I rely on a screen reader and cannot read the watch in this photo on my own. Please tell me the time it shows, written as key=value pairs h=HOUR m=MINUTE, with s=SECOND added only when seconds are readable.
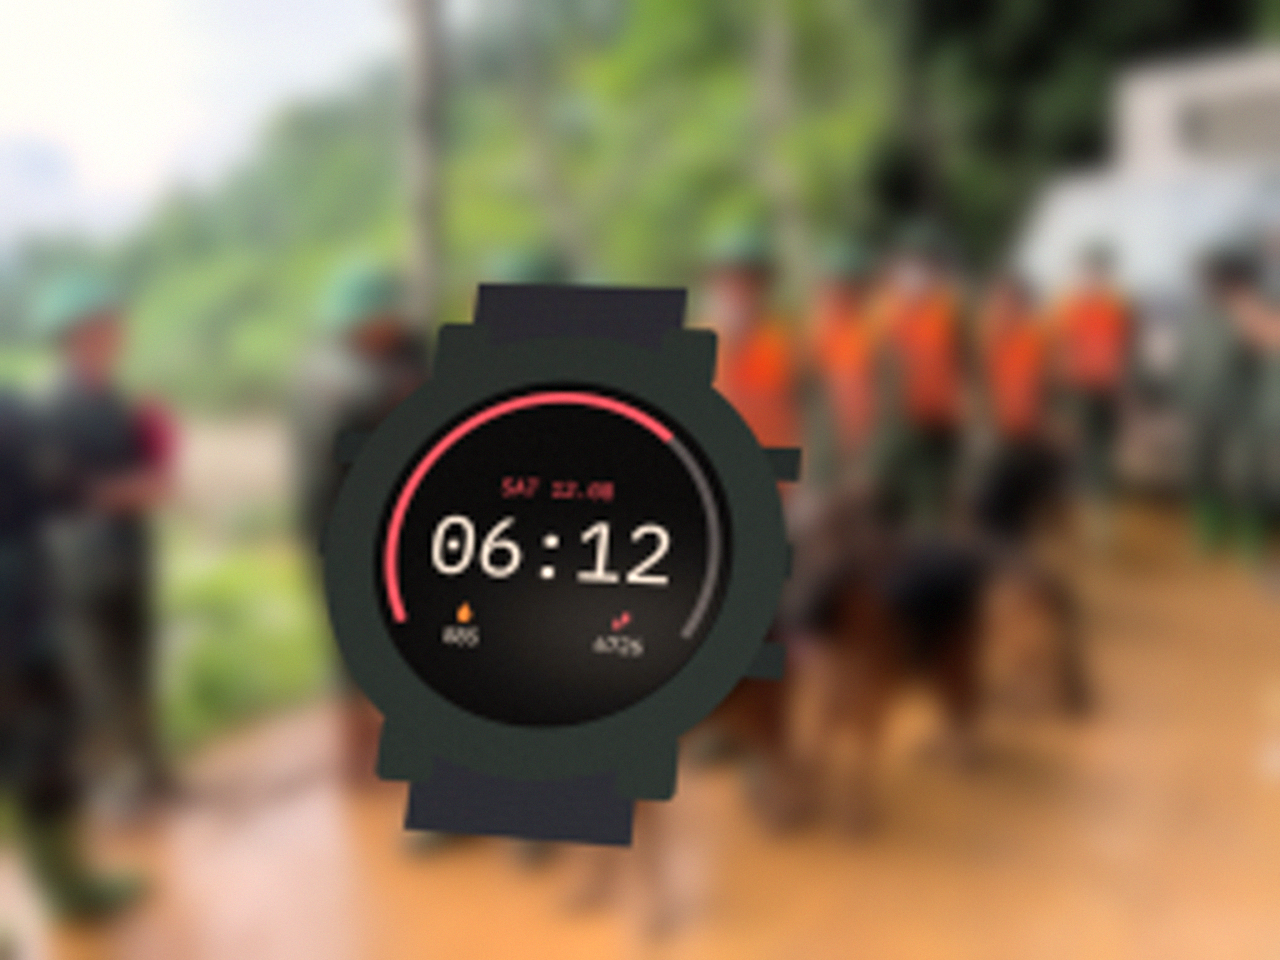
h=6 m=12
